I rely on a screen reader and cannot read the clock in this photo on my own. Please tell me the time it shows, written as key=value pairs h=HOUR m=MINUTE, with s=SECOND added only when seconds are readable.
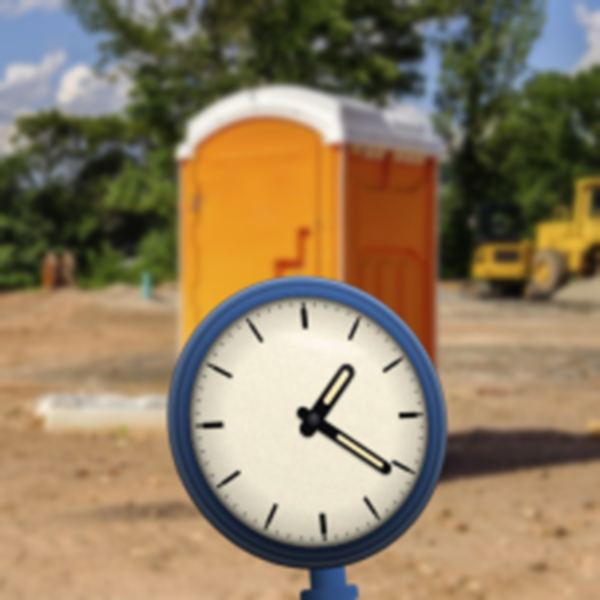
h=1 m=21
